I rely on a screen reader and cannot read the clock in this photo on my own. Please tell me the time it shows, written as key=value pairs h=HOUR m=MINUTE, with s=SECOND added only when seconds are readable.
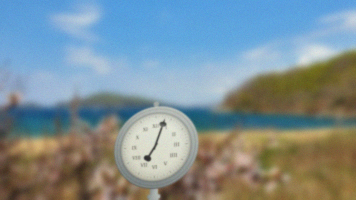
h=7 m=3
